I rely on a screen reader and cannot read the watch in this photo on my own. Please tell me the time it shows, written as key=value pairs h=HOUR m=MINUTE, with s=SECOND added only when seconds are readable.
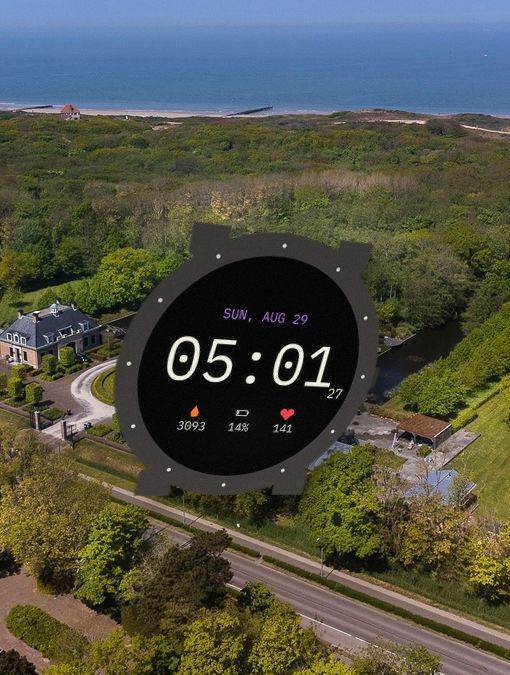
h=5 m=1 s=27
